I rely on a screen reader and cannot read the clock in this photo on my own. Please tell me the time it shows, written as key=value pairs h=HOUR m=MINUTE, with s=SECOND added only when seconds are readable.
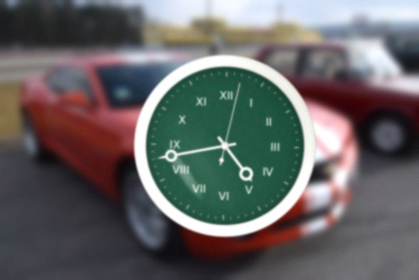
h=4 m=43 s=2
